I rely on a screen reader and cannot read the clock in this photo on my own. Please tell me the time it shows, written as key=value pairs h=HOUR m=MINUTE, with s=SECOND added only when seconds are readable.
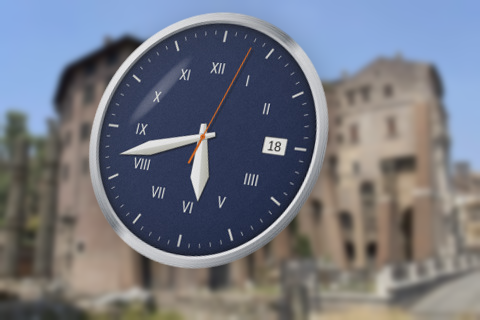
h=5 m=42 s=3
